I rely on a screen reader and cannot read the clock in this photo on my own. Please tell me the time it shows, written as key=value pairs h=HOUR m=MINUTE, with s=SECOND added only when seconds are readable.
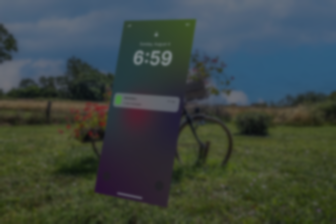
h=6 m=59
